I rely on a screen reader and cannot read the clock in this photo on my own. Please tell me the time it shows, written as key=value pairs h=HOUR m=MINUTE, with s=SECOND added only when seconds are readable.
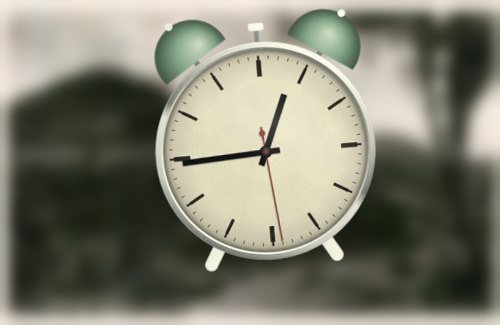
h=12 m=44 s=29
